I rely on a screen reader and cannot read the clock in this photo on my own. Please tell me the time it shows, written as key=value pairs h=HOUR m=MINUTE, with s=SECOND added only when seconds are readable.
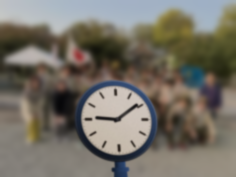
h=9 m=9
